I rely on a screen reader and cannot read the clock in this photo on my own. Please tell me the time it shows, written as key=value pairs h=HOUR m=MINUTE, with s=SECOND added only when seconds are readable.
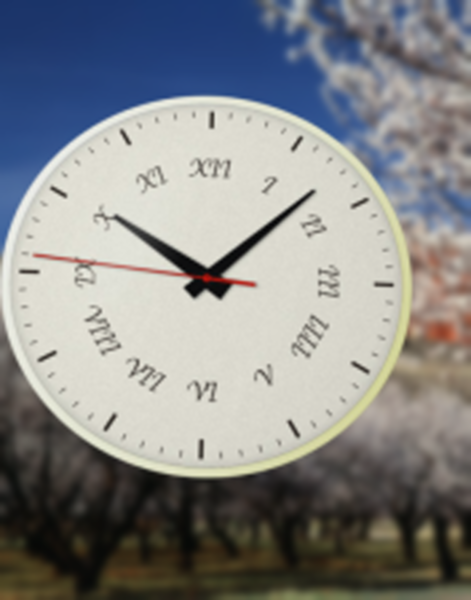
h=10 m=7 s=46
